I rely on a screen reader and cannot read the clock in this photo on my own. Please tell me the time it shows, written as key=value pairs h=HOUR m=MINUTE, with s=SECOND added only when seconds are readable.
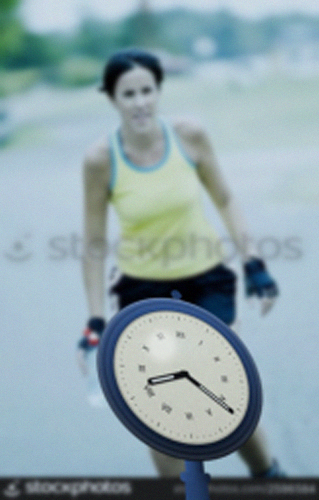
h=8 m=21
